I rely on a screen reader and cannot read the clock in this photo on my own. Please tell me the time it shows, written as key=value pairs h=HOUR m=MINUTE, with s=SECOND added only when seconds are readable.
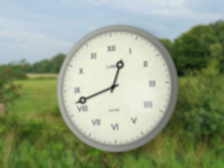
h=12 m=42
